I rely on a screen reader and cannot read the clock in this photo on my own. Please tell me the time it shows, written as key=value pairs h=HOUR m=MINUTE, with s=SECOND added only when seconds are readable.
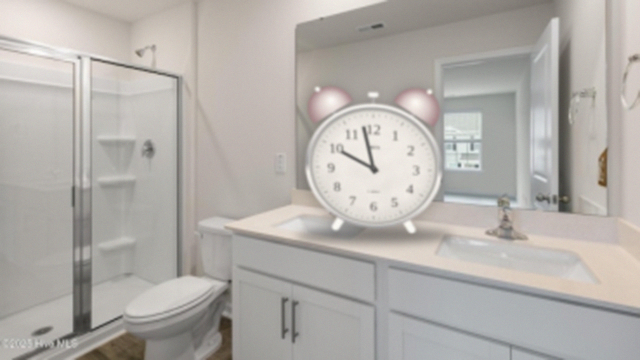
h=9 m=58
